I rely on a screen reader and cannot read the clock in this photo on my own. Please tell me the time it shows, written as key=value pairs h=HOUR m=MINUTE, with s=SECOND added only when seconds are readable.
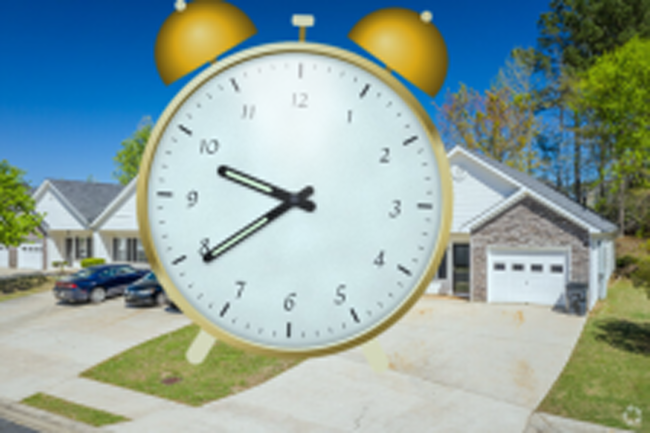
h=9 m=39
